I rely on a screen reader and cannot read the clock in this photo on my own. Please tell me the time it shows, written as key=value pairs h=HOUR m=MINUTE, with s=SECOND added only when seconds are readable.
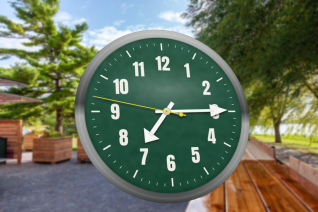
h=7 m=14 s=47
